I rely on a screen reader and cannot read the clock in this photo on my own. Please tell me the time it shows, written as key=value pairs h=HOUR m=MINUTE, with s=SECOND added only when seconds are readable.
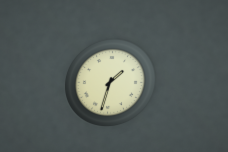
h=1 m=32
